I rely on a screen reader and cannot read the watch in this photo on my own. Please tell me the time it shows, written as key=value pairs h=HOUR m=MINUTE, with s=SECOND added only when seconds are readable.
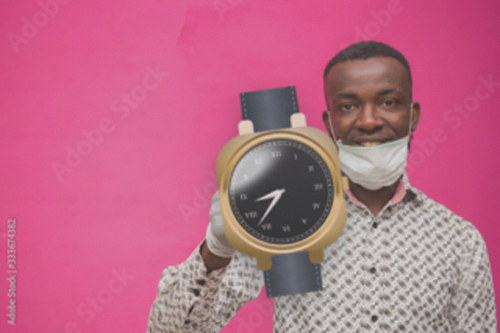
h=8 m=37
